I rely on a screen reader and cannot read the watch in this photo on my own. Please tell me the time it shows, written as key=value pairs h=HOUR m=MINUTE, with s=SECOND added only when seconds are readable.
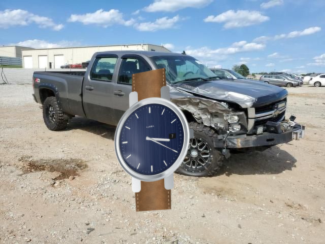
h=3 m=20
